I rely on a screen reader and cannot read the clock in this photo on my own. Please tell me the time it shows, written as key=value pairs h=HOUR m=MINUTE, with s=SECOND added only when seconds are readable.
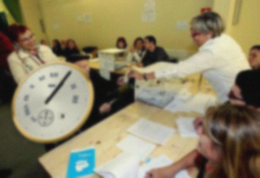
h=1 m=5
